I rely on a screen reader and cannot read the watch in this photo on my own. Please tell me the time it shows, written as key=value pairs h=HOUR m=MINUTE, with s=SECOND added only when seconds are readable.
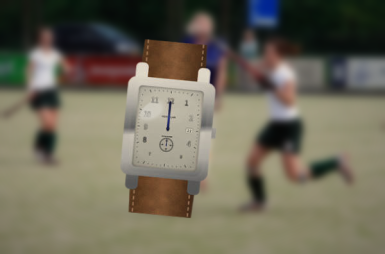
h=12 m=0
